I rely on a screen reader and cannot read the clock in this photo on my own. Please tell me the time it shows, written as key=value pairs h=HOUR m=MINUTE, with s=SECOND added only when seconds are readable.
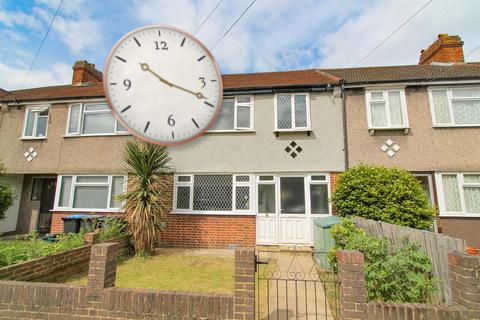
h=10 m=19
